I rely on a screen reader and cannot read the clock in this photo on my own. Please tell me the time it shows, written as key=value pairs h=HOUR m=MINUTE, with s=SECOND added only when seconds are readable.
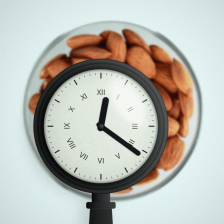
h=12 m=21
